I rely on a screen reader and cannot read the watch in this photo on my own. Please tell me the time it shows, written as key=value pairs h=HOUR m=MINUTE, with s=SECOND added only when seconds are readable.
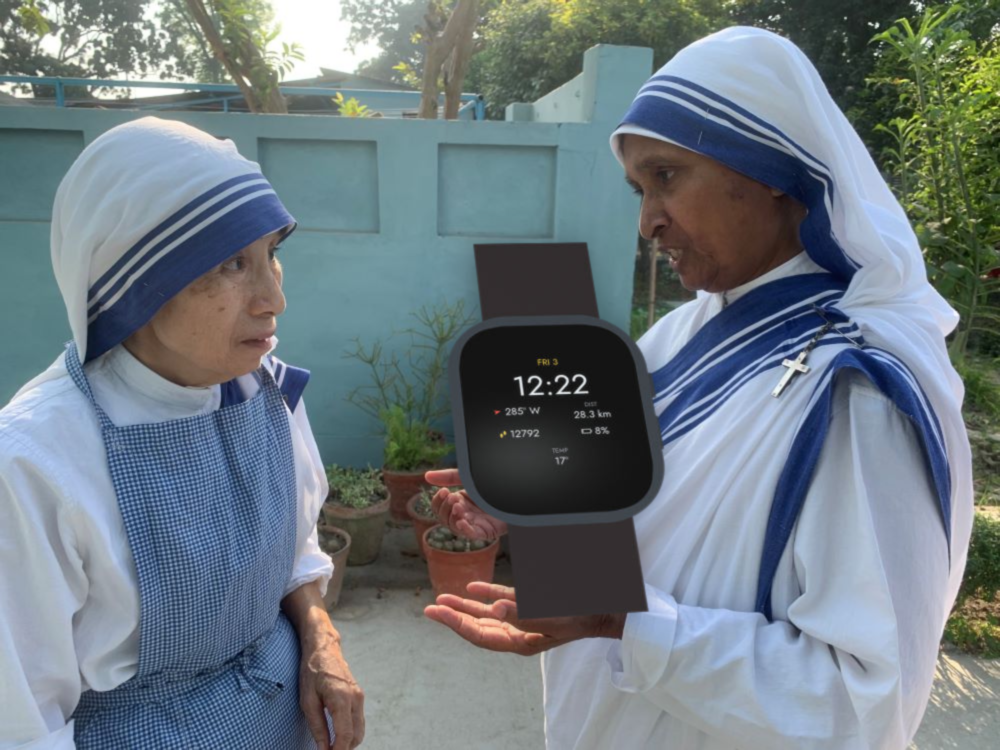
h=12 m=22
